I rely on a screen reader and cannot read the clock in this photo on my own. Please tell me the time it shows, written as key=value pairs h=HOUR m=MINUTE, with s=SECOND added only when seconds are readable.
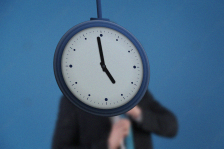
h=4 m=59
